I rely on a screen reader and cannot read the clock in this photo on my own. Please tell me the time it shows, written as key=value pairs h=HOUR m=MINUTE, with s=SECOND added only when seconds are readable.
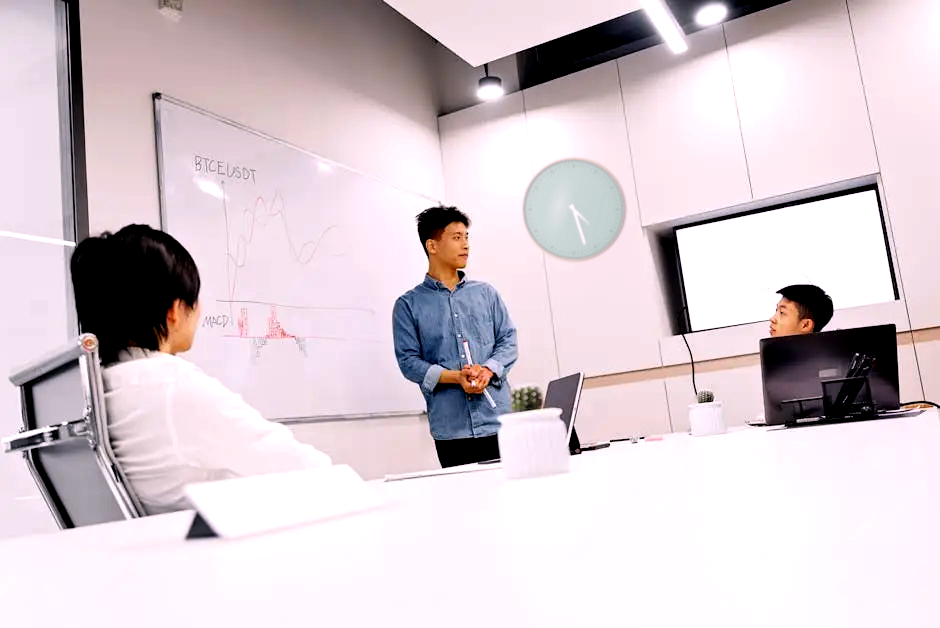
h=4 m=27
